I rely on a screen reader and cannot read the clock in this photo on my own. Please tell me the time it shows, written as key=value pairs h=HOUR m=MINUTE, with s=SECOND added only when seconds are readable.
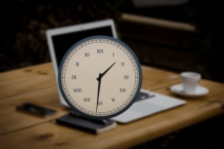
h=1 m=31
